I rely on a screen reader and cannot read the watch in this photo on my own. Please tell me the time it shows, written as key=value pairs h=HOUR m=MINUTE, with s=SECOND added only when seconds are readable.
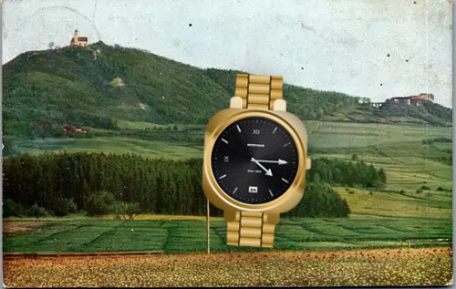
h=4 m=15
